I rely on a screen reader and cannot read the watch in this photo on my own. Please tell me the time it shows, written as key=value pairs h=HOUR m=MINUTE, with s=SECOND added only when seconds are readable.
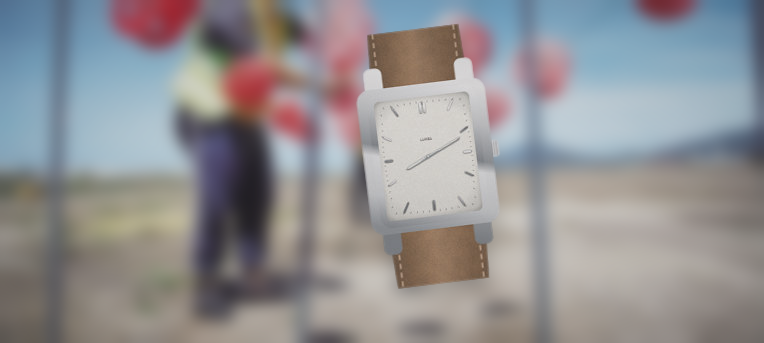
h=8 m=11
